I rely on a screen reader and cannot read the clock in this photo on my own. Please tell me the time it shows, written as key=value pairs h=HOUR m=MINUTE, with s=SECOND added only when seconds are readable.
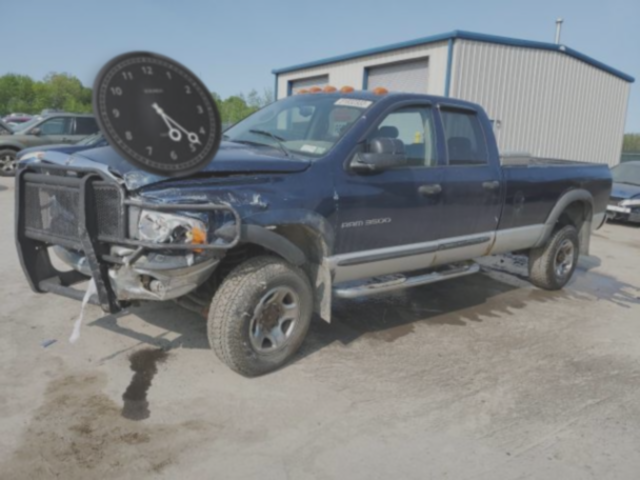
h=5 m=23
